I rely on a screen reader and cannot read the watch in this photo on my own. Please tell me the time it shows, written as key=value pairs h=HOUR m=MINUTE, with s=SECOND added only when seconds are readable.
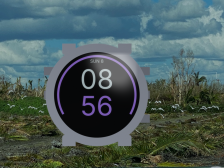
h=8 m=56
